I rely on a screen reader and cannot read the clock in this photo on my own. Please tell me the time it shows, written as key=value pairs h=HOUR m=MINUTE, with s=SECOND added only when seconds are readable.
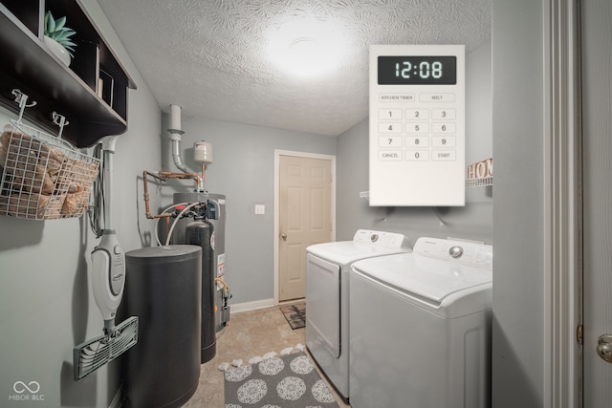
h=12 m=8
